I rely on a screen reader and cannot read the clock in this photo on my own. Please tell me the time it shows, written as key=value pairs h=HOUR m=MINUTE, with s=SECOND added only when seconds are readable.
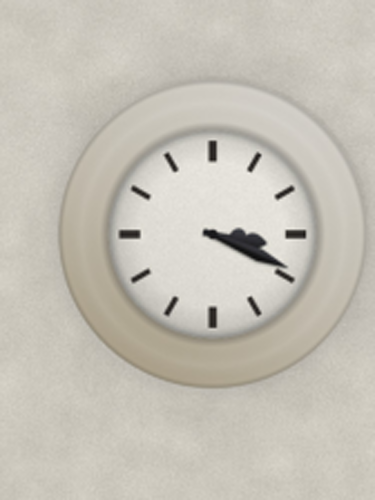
h=3 m=19
